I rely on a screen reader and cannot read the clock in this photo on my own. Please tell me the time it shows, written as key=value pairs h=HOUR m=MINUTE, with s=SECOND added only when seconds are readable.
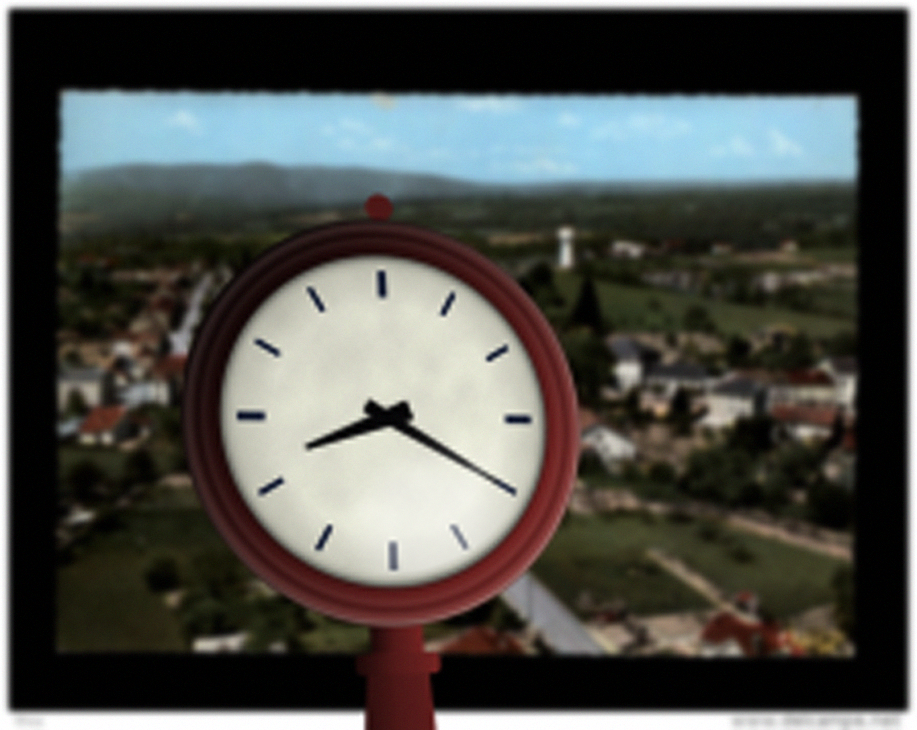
h=8 m=20
